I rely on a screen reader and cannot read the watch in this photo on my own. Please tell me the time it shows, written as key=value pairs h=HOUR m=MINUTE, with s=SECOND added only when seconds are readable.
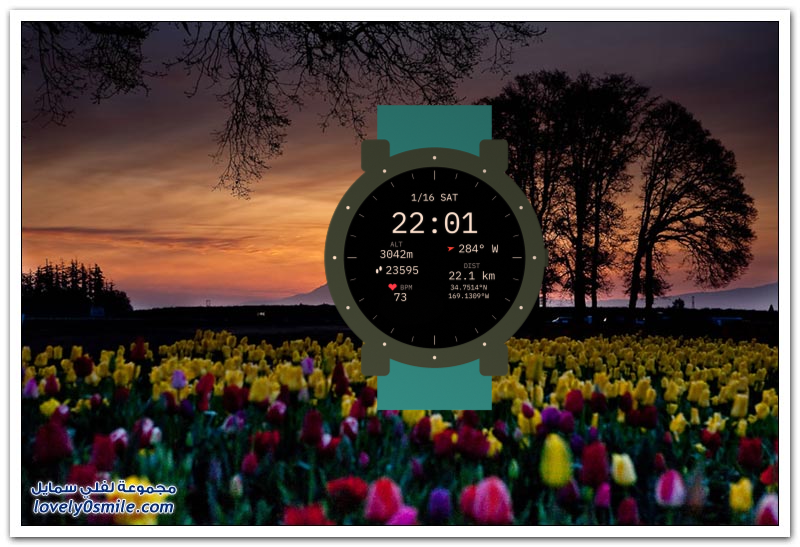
h=22 m=1
